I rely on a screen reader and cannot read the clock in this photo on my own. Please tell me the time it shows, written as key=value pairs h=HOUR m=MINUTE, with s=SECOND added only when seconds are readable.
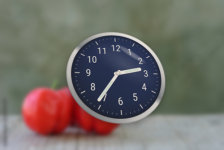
h=2 m=36
